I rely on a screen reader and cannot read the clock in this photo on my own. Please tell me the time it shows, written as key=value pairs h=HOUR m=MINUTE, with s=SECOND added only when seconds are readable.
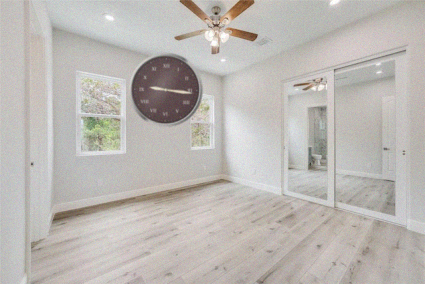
h=9 m=16
